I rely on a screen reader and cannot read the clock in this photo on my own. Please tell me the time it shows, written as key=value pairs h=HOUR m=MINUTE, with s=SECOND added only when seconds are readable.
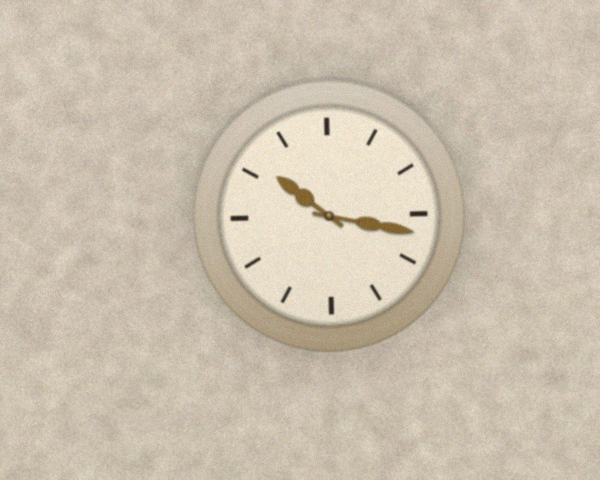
h=10 m=17
